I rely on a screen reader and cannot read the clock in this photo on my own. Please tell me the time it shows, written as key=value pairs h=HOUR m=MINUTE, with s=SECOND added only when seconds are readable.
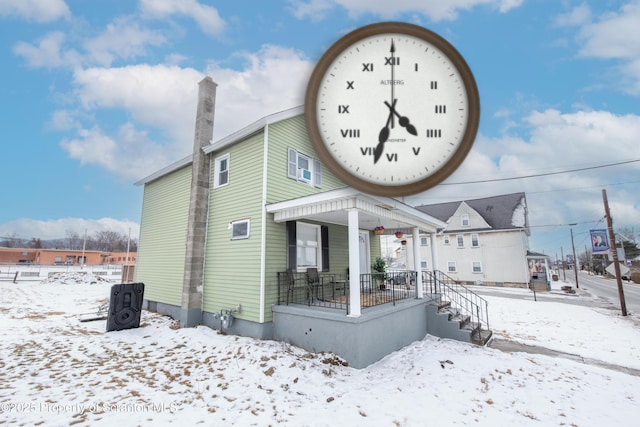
h=4 m=33 s=0
